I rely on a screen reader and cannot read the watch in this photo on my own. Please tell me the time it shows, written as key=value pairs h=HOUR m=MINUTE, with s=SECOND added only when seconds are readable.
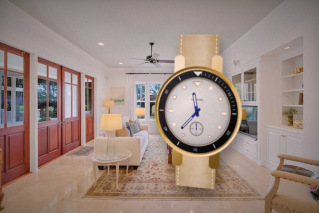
h=11 m=37
